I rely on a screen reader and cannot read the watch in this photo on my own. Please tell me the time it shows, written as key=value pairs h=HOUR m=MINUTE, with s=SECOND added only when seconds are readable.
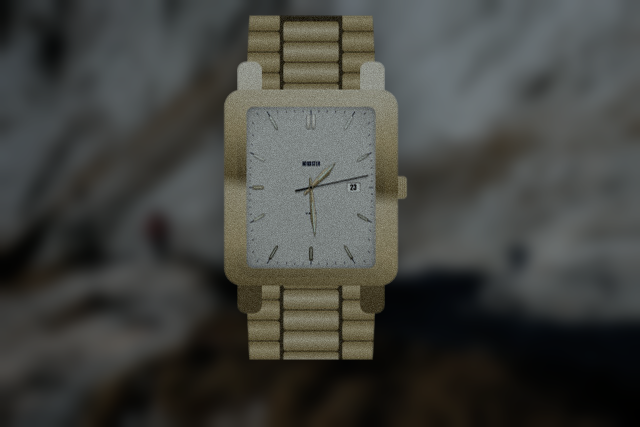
h=1 m=29 s=13
